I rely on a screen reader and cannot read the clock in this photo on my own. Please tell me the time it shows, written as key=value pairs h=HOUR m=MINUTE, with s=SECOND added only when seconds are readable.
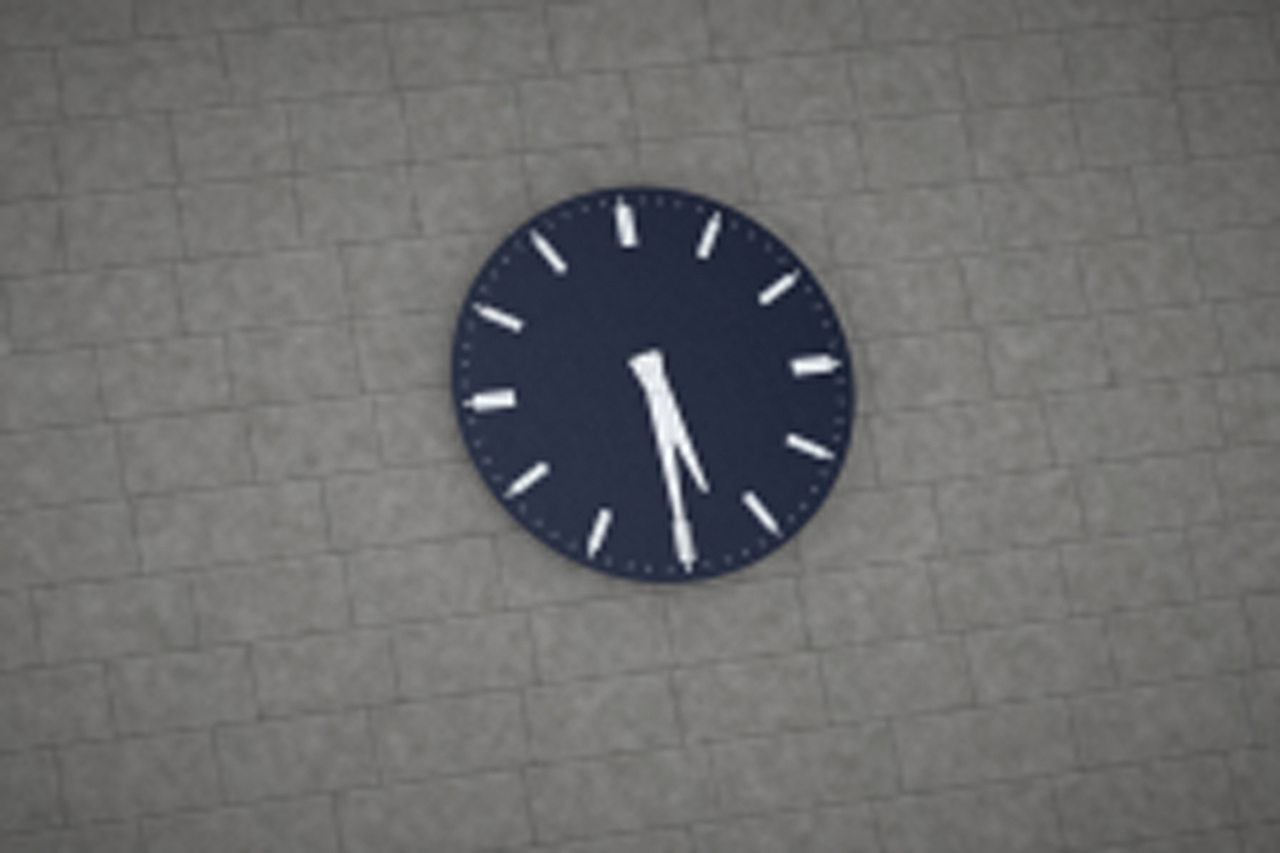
h=5 m=30
